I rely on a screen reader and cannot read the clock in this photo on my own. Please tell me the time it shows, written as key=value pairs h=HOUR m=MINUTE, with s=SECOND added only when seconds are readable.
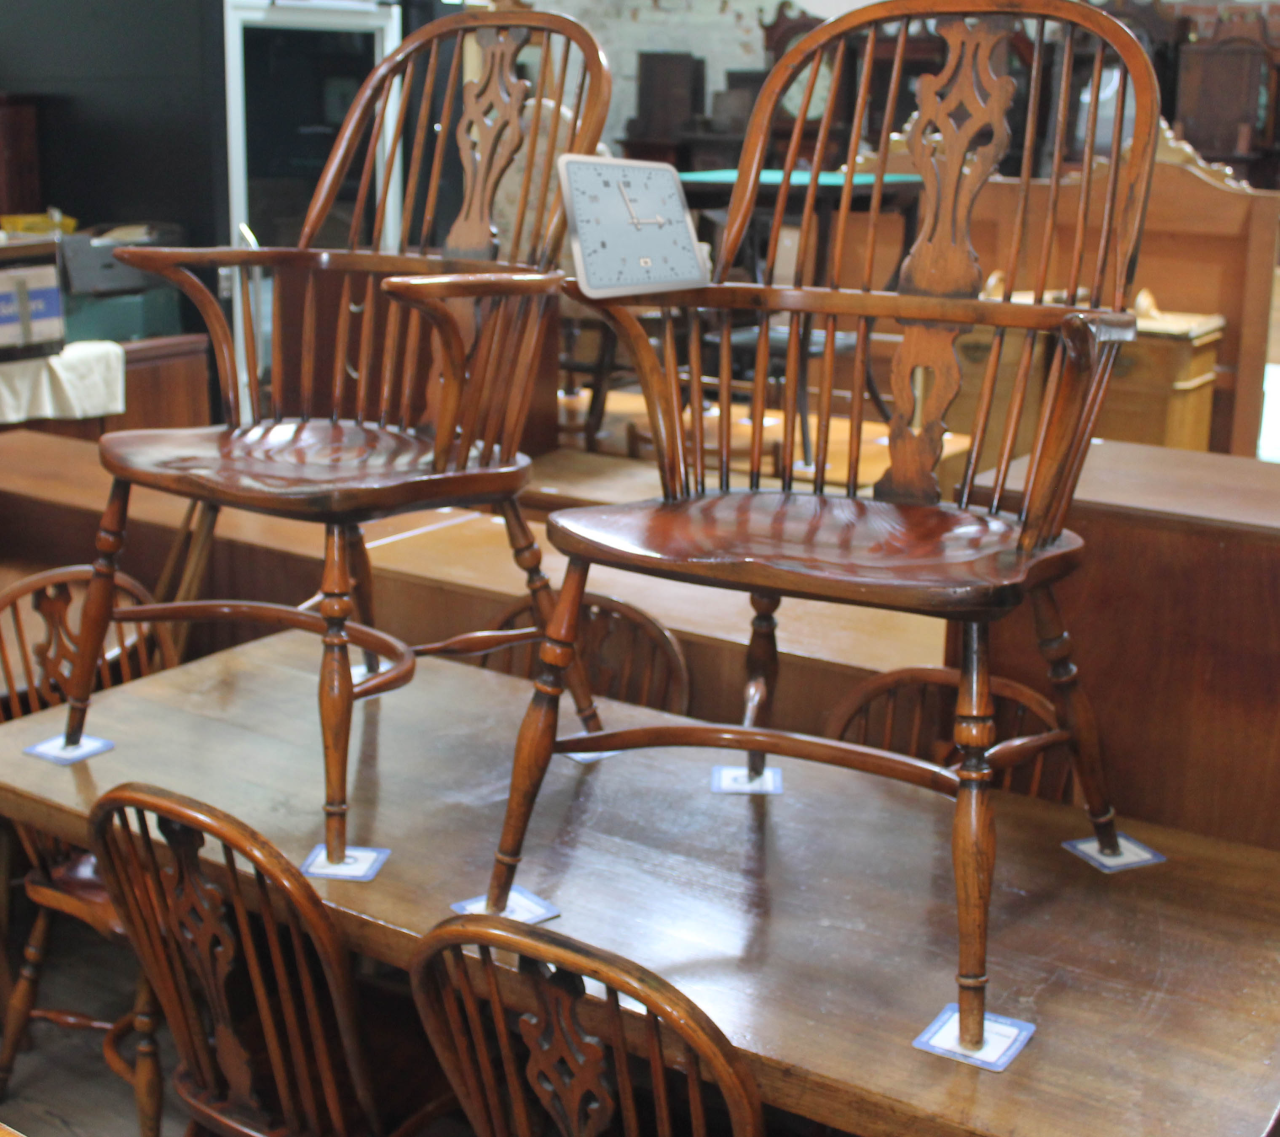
h=2 m=58
